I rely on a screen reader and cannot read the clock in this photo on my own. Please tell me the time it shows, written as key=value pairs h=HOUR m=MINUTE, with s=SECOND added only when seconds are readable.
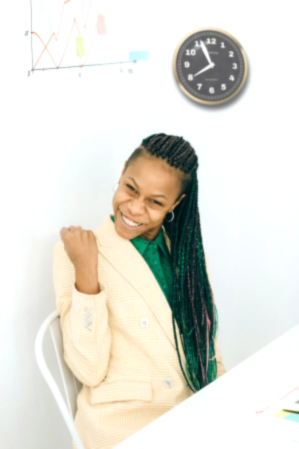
h=7 m=56
